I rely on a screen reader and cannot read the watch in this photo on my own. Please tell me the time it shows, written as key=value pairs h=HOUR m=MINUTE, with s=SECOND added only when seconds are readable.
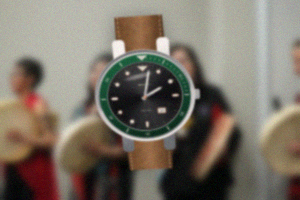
h=2 m=2
